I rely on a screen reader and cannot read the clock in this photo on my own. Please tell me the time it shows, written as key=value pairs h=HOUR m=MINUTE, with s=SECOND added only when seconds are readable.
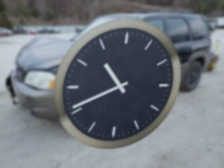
h=10 m=41
